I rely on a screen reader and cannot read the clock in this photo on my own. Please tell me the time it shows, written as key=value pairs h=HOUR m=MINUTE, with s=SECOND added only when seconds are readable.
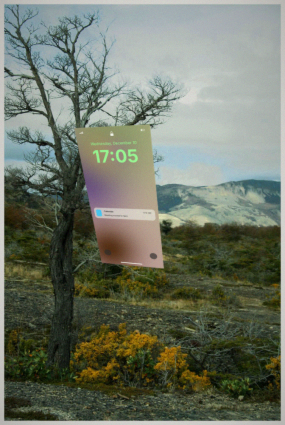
h=17 m=5
